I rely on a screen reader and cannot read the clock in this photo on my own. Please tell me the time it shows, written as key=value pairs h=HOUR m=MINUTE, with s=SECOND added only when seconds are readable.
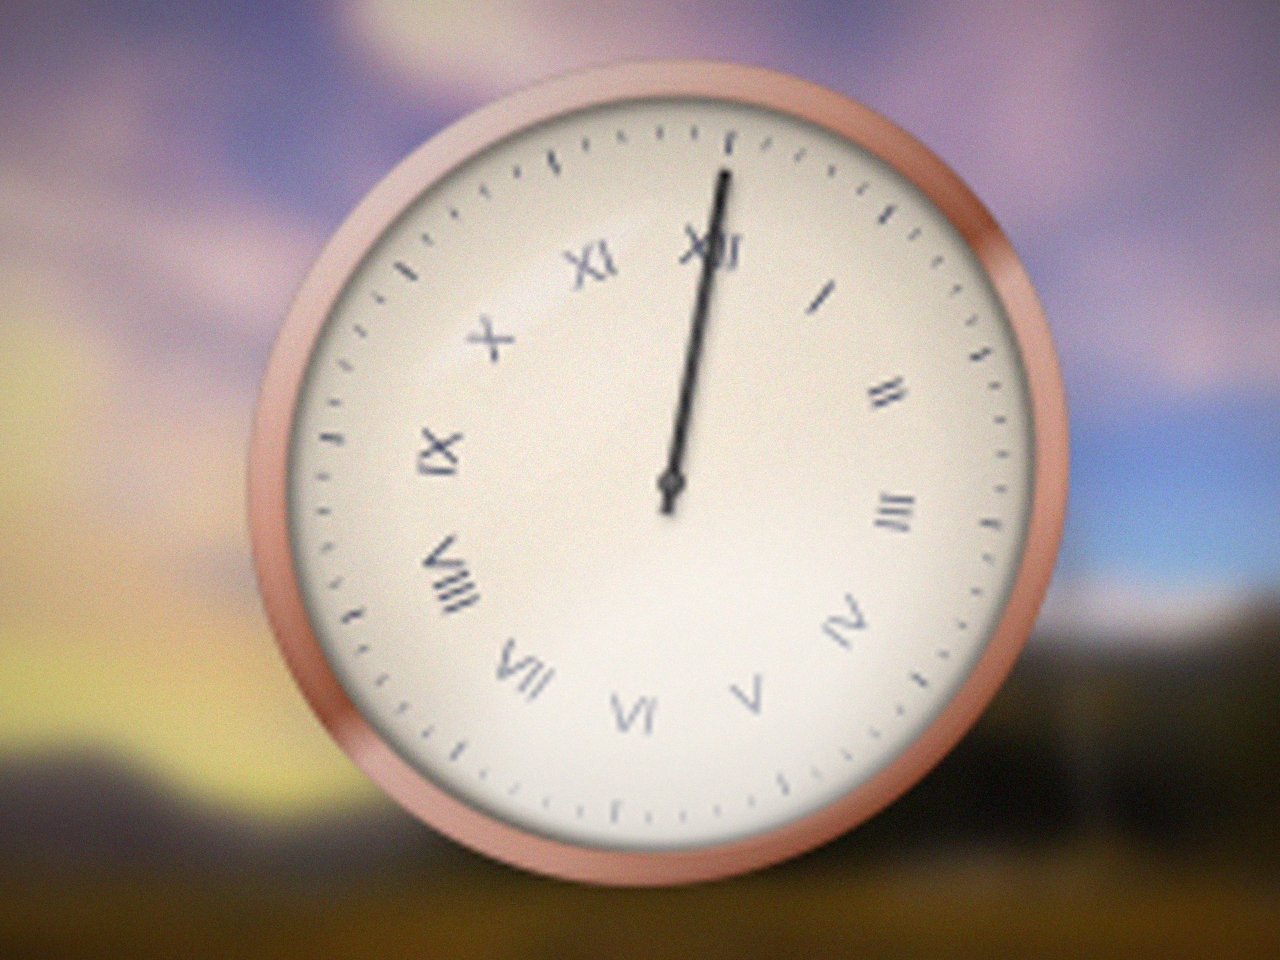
h=12 m=0
